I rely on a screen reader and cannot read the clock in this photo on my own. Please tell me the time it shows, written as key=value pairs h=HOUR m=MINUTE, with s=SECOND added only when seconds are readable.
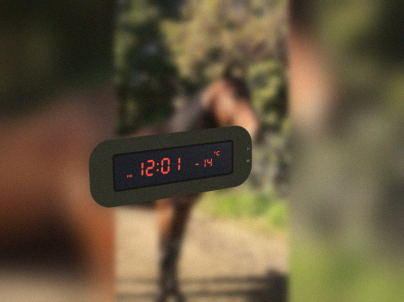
h=12 m=1
